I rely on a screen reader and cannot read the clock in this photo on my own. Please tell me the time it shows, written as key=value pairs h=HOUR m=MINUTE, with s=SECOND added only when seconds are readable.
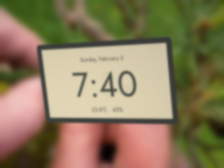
h=7 m=40
